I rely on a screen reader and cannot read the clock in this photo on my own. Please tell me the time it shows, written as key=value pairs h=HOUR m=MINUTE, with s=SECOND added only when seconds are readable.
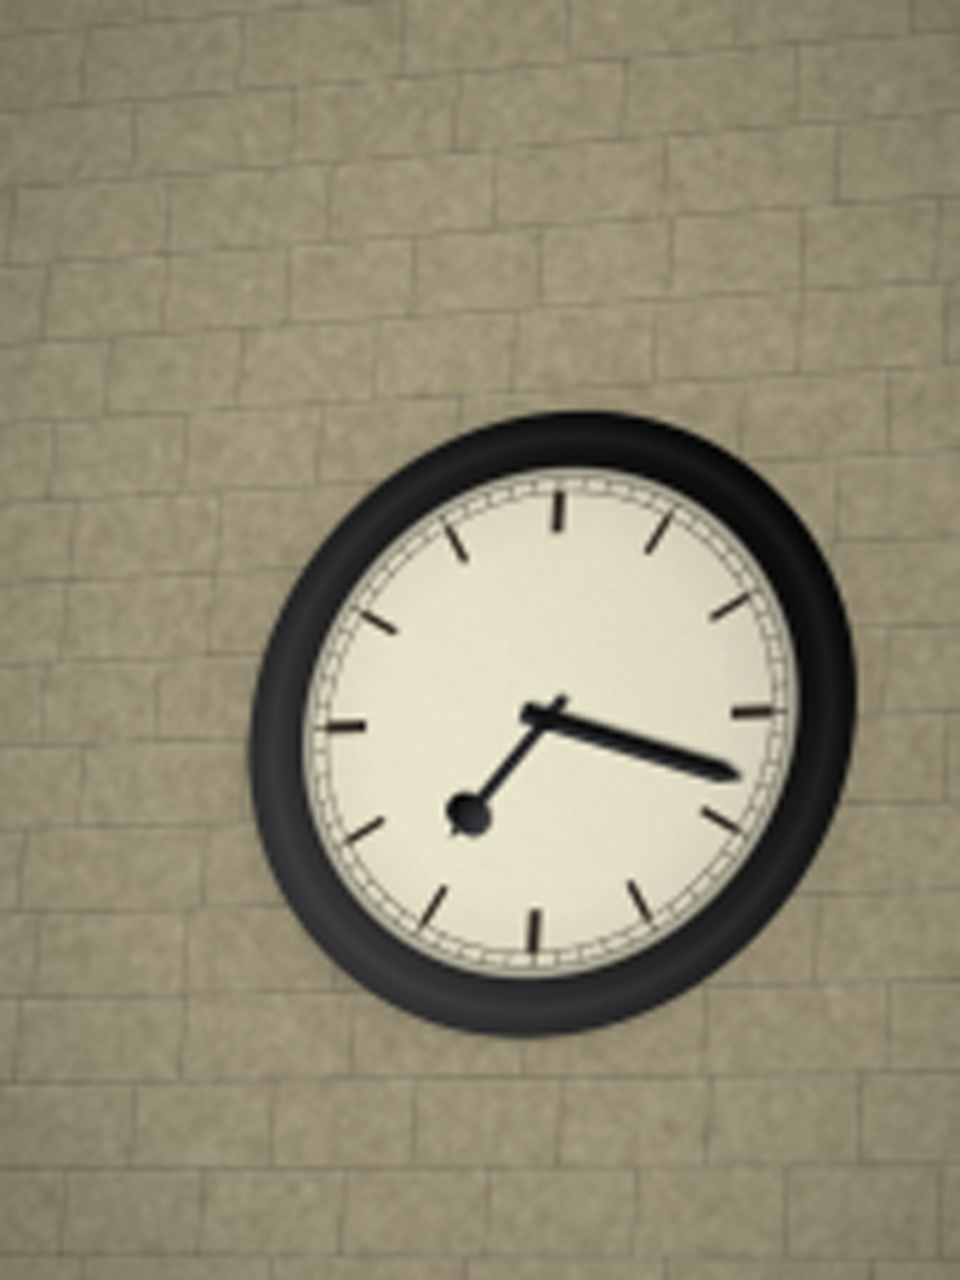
h=7 m=18
